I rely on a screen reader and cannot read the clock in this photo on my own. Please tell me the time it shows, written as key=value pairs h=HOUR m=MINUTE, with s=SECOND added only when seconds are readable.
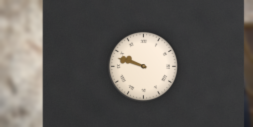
h=9 m=48
